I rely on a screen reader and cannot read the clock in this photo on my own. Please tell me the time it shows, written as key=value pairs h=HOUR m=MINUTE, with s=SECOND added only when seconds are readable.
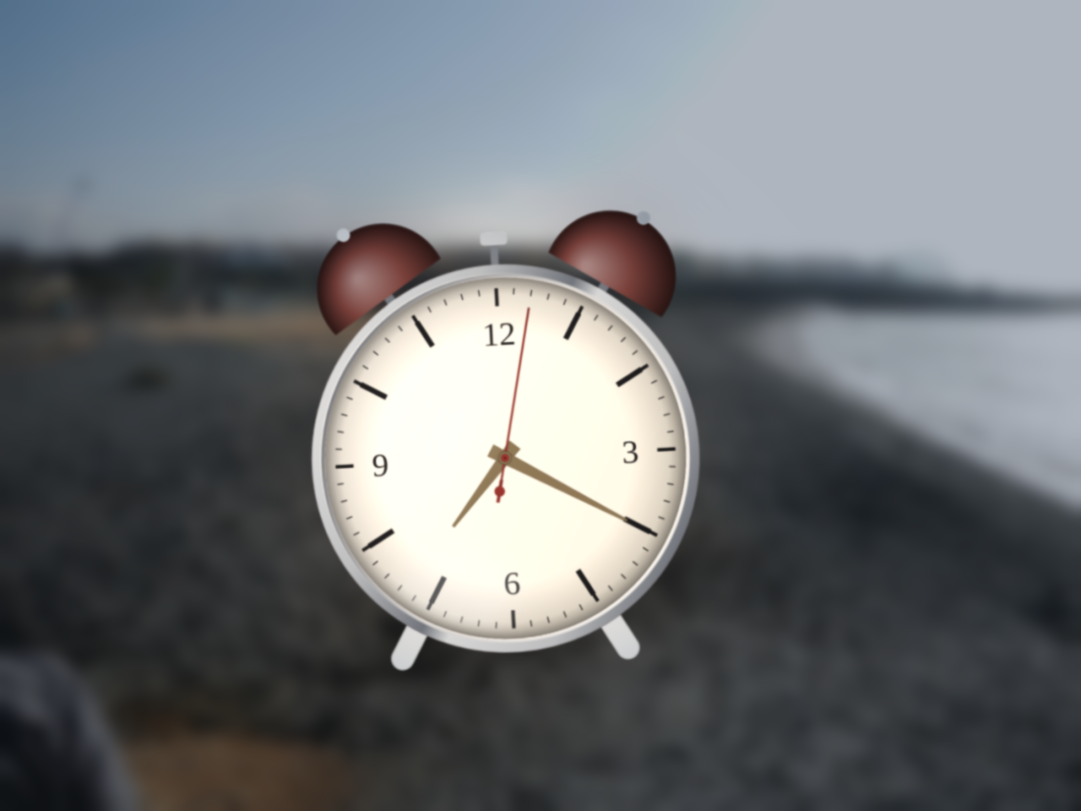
h=7 m=20 s=2
